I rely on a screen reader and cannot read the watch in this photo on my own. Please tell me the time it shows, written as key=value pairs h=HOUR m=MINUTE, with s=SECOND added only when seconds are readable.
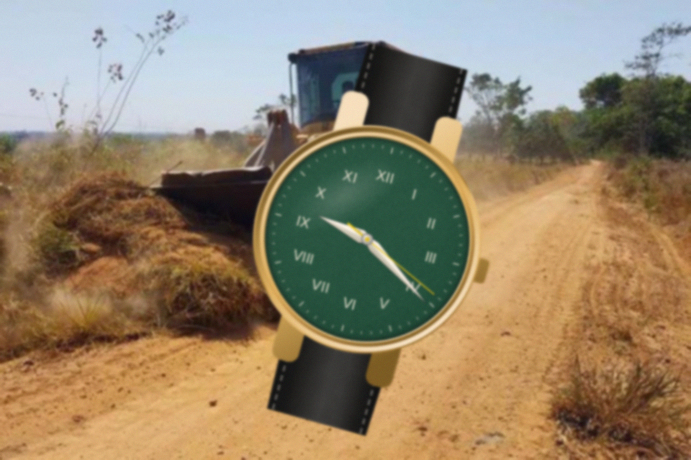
h=9 m=20 s=19
